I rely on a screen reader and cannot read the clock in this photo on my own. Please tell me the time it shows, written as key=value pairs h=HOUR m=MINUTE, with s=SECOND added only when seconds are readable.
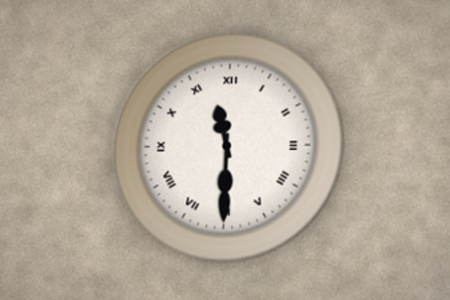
h=11 m=30
